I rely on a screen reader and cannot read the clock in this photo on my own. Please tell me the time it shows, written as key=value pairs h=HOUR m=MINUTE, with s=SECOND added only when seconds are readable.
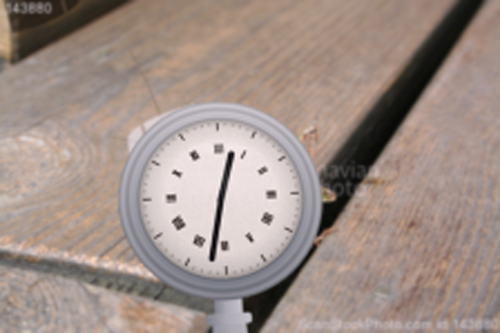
h=12 m=32
